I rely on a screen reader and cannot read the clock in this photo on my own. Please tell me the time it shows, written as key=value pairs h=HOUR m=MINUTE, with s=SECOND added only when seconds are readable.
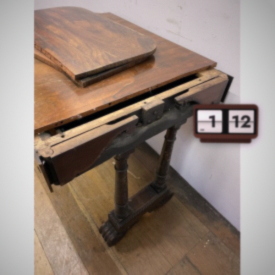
h=1 m=12
